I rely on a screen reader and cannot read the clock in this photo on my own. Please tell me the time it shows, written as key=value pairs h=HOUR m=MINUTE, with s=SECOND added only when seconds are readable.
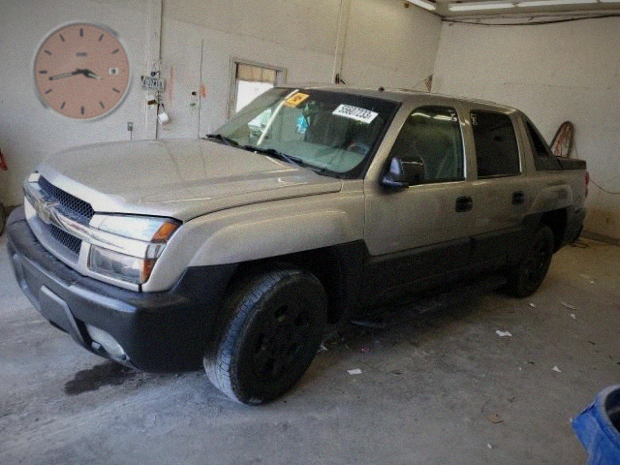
h=3 m=43
